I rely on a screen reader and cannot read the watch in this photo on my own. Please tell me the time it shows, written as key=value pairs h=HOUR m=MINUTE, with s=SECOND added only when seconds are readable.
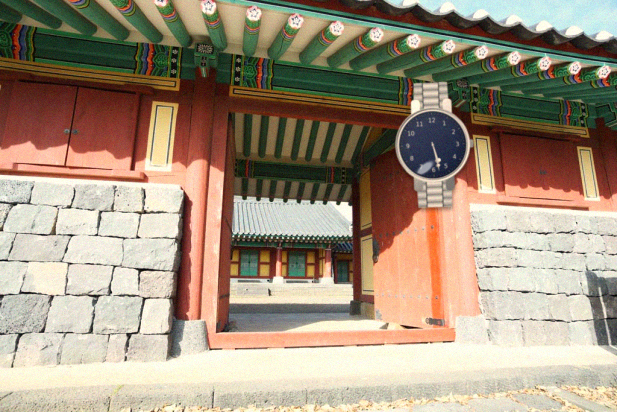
h=5 m=28
